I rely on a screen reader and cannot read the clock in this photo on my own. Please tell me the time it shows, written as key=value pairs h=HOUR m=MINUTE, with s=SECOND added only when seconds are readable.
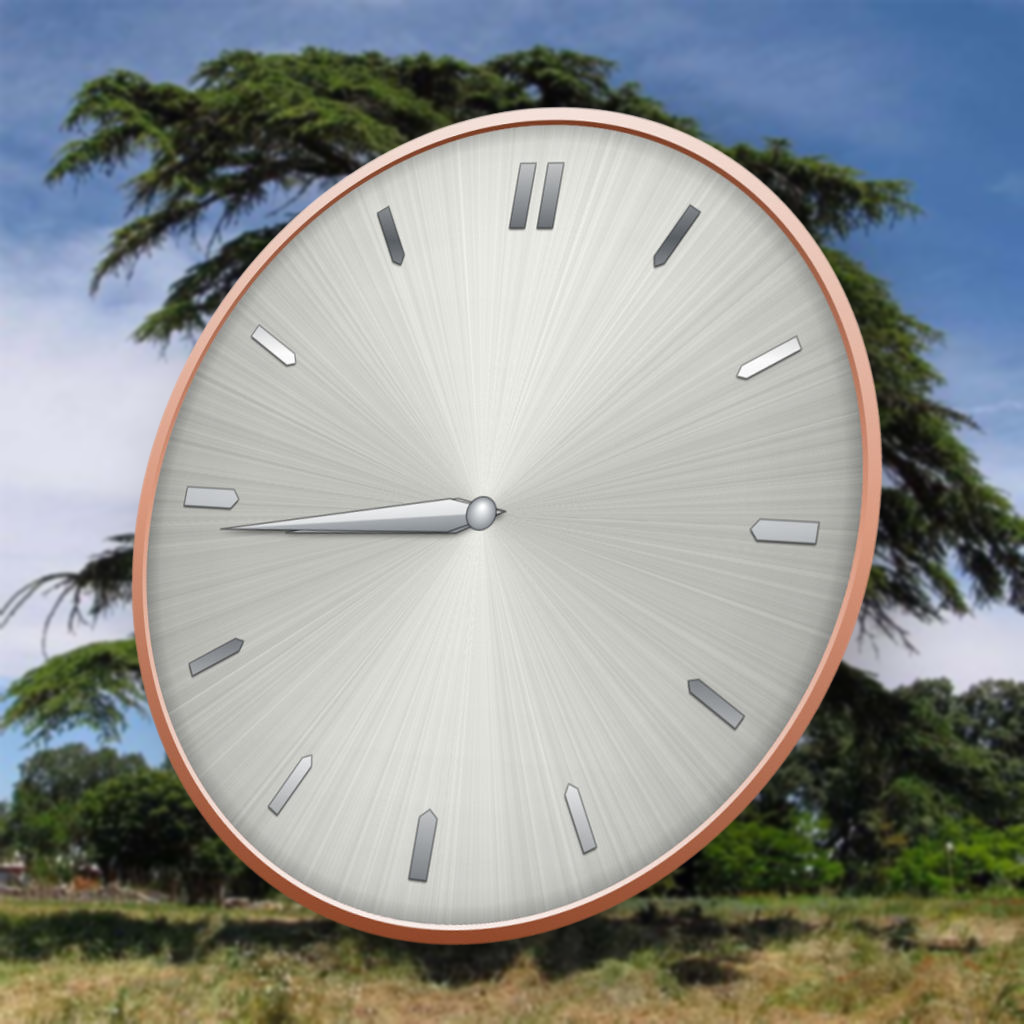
h=8 m=44
